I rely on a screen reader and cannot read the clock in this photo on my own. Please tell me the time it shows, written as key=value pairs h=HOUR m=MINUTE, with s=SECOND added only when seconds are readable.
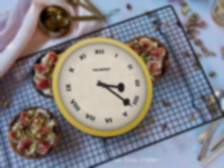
h=3 m=22
